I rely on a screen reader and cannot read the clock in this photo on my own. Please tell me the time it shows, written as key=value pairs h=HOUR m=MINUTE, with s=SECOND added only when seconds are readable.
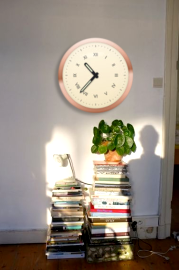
h=10 m=37
